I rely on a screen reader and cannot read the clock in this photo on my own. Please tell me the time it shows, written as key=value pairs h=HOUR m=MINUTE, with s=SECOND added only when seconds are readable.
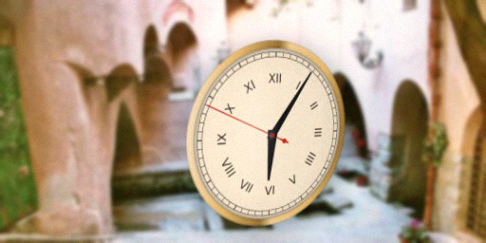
h=6 m=5 s=49
